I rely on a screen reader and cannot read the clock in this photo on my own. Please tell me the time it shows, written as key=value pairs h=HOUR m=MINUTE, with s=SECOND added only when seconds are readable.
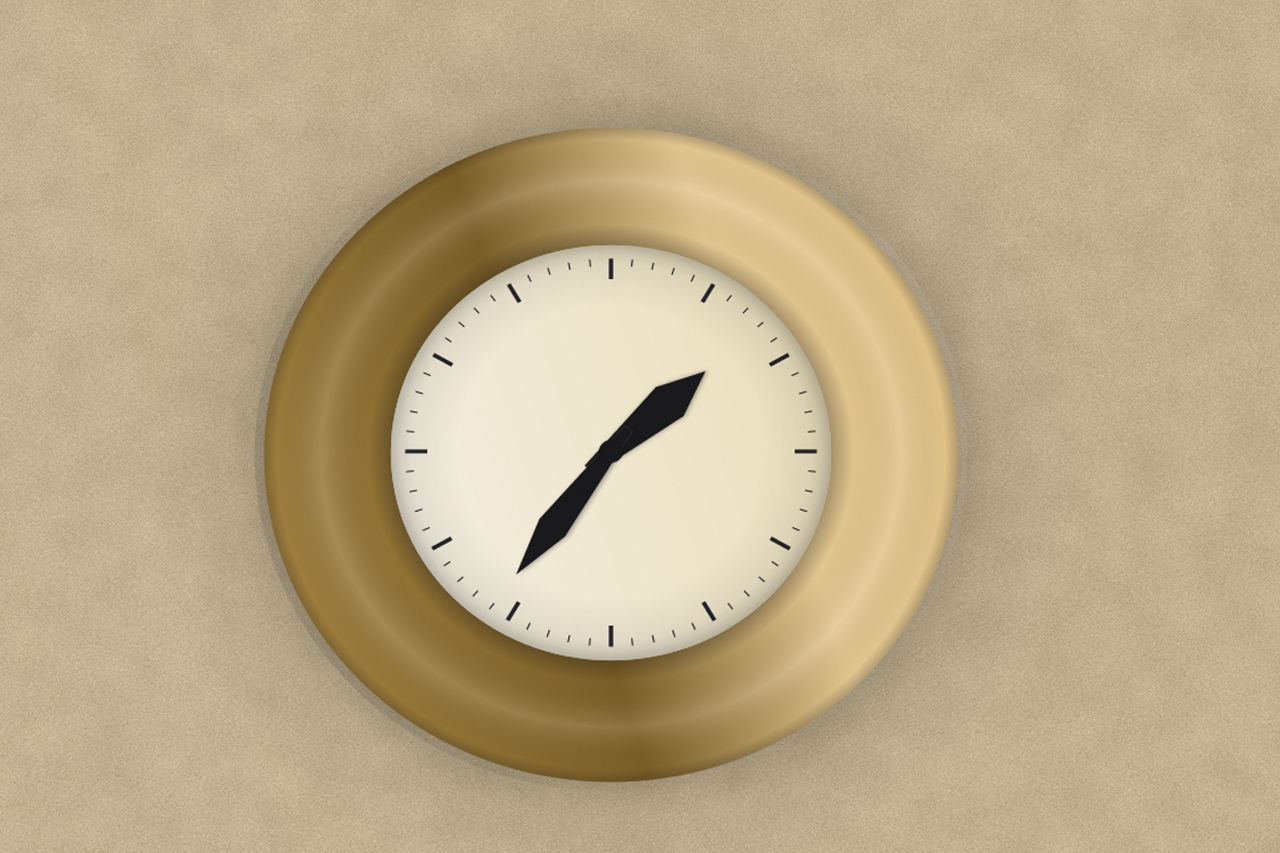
h=1 m=36
